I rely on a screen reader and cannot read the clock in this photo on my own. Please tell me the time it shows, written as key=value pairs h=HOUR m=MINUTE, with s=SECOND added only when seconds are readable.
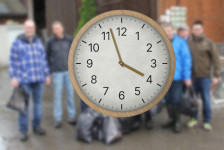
h=3 m=57
